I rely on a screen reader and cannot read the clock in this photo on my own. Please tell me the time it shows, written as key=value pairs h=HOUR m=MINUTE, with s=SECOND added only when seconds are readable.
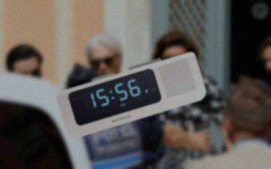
h=15 m=56
